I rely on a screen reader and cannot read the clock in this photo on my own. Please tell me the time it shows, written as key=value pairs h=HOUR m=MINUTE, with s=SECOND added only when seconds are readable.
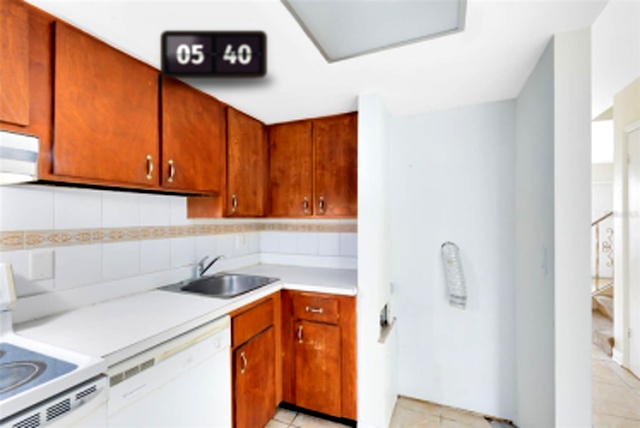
h=5 m=40
